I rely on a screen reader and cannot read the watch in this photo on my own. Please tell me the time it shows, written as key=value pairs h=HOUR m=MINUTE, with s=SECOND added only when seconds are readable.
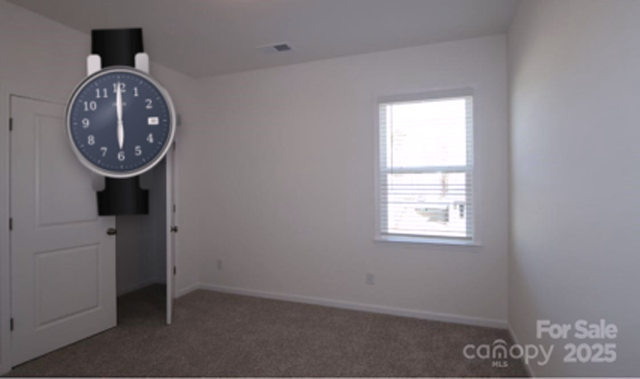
h=6 m=0
